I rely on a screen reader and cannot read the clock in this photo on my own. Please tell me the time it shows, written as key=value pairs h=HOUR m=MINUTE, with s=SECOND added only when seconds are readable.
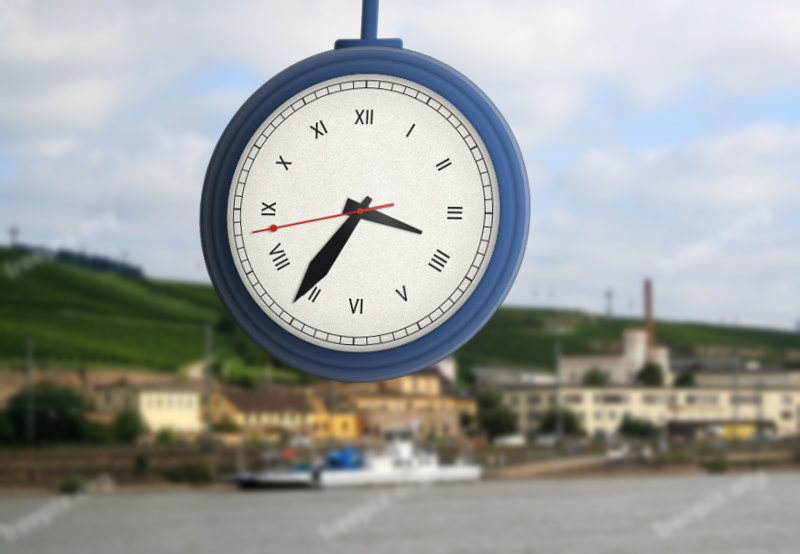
h=3 m=35 s=43
